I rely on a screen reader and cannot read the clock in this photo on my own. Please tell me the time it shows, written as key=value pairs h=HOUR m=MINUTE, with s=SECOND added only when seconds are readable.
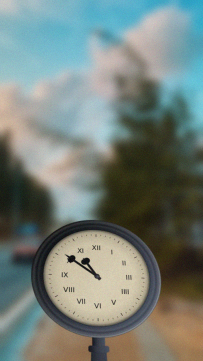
h=10 m=51
